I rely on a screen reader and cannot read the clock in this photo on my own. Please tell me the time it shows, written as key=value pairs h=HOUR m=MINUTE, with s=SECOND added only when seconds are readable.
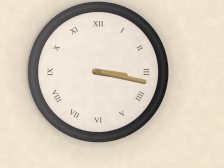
h=3 m=17
